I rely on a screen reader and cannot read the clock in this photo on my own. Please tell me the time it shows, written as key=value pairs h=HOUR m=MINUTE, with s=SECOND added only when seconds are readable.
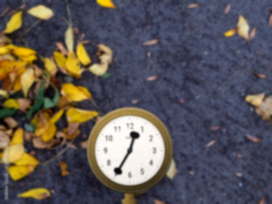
h=12 m=35
